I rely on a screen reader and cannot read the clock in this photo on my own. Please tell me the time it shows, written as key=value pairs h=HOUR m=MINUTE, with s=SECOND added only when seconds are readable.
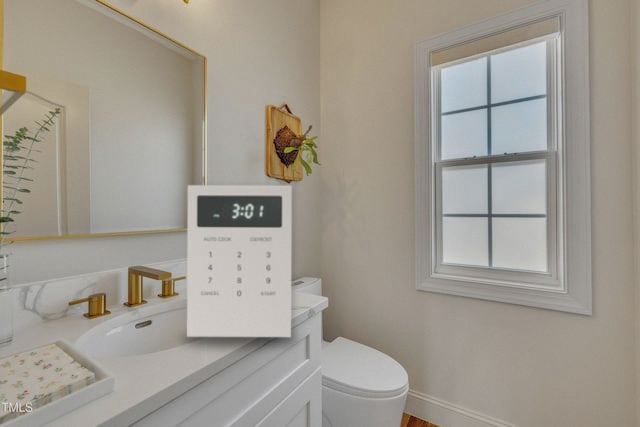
h=3 m=1
